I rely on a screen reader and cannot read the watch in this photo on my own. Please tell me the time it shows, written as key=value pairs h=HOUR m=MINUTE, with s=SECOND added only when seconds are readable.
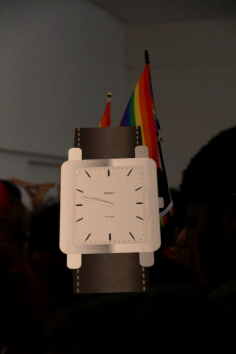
h=9 m=48
